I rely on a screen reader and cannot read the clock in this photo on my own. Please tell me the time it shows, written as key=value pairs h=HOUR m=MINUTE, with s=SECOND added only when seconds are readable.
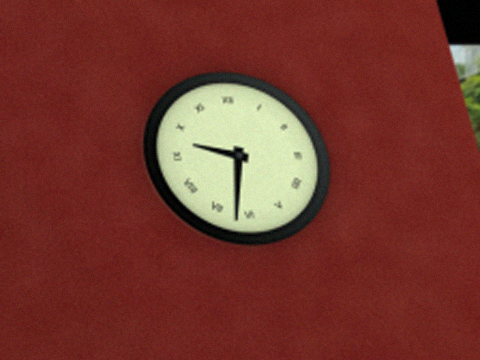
h=9 m=32
